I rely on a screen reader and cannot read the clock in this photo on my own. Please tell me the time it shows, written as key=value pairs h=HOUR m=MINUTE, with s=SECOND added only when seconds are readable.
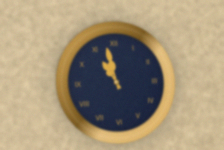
h=10 m=58
